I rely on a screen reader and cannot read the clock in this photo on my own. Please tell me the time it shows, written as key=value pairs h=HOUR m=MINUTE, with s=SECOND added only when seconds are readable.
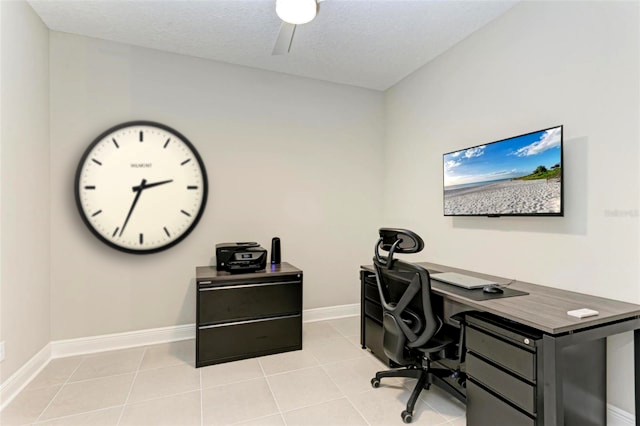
h=2 m=34
